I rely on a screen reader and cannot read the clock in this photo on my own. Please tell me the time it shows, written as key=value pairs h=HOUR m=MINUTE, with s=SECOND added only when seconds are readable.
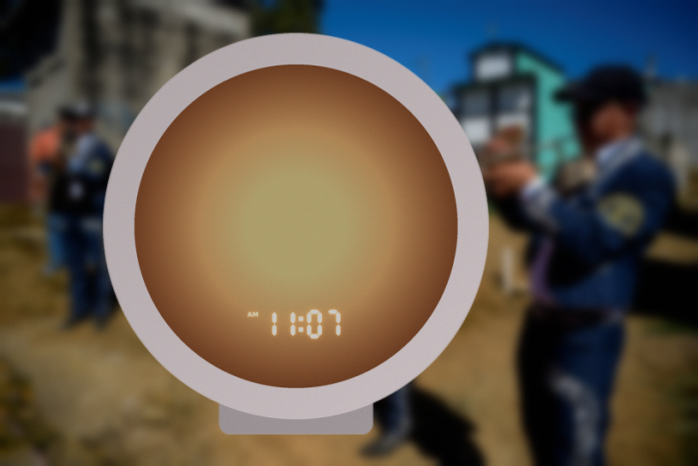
h=11 m=7
